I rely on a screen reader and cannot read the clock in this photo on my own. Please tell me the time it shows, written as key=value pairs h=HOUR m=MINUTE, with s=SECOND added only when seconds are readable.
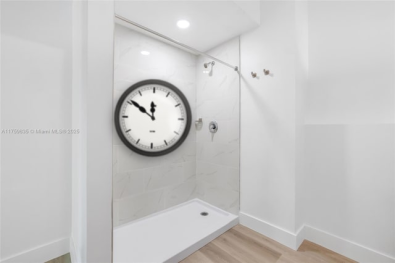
h=11 m=51
